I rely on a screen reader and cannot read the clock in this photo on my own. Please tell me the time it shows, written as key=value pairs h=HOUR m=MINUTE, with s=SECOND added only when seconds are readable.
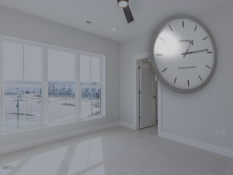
h=1 m=14
